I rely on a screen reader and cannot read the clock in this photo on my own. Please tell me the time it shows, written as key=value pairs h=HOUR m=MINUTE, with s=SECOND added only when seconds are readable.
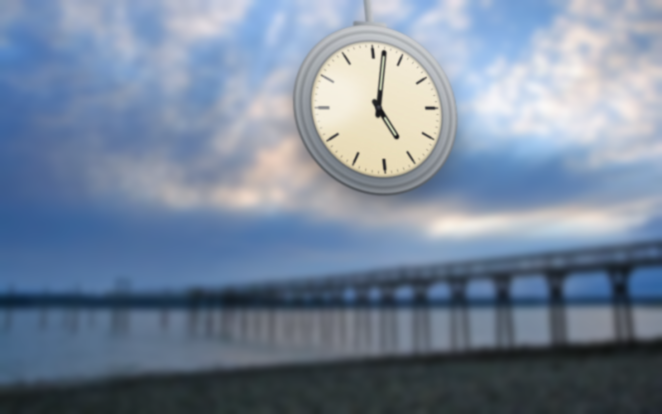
h=5 m=2
